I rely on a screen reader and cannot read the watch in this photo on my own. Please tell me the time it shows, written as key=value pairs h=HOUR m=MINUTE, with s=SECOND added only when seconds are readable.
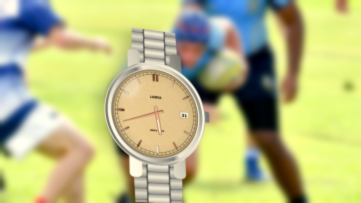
h=5 m=42
